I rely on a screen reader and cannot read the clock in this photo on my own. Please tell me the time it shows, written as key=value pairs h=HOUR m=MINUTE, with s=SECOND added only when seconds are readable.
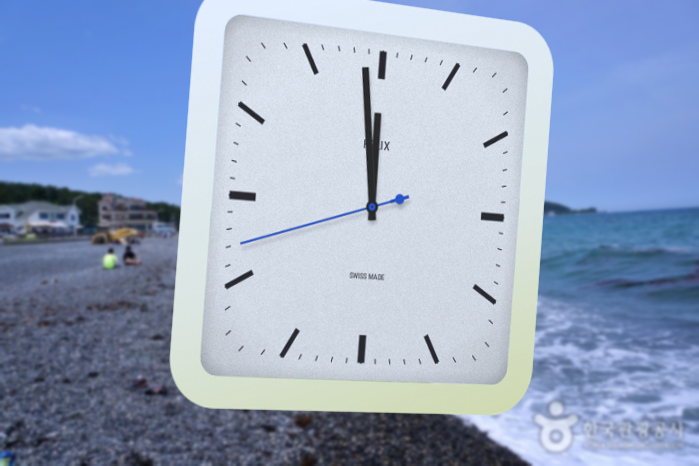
h=11 m=58 s=42
